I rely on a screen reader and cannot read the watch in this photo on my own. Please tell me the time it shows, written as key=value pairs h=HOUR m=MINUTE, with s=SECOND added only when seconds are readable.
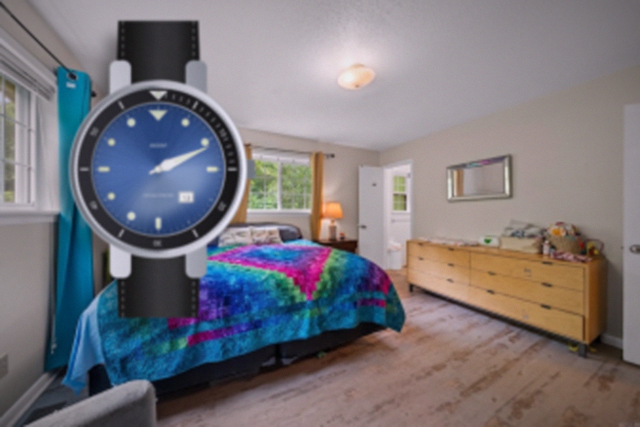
h=2 m=11
